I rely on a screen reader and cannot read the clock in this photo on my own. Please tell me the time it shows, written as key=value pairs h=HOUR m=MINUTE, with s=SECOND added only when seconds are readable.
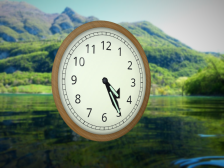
h=4 m=25
